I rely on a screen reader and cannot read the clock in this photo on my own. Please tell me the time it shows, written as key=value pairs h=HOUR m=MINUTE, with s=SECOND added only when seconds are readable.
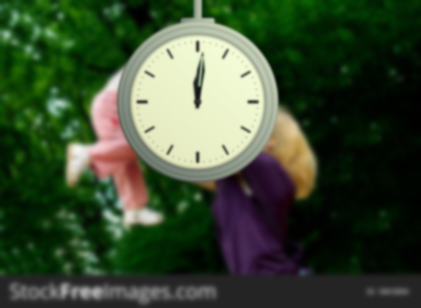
h=12 m=1
